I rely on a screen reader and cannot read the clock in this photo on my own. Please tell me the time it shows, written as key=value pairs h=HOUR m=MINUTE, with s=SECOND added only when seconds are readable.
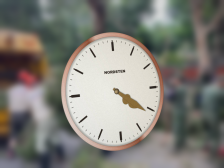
h=4 m=21
